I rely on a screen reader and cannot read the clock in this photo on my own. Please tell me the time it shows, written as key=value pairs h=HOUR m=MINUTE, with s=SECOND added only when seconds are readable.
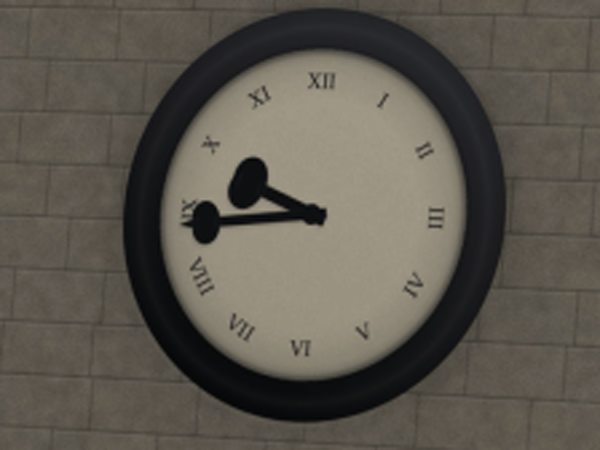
h=9 m=44
